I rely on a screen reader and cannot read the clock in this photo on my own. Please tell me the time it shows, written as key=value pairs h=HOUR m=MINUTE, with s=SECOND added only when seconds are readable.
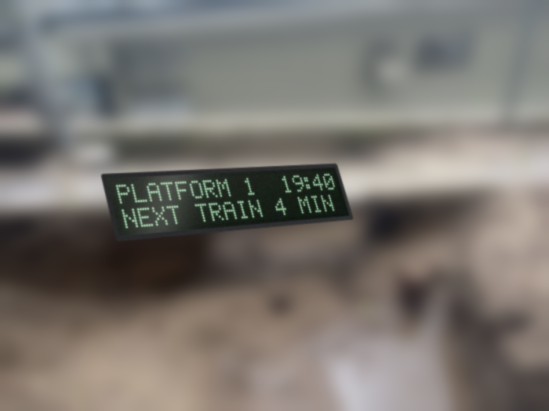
h=19 m=40
